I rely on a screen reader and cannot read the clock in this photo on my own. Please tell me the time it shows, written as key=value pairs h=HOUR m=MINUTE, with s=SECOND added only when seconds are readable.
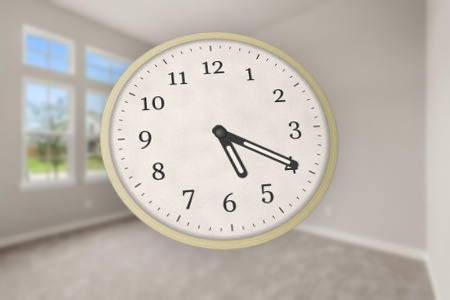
h=5 m=20
